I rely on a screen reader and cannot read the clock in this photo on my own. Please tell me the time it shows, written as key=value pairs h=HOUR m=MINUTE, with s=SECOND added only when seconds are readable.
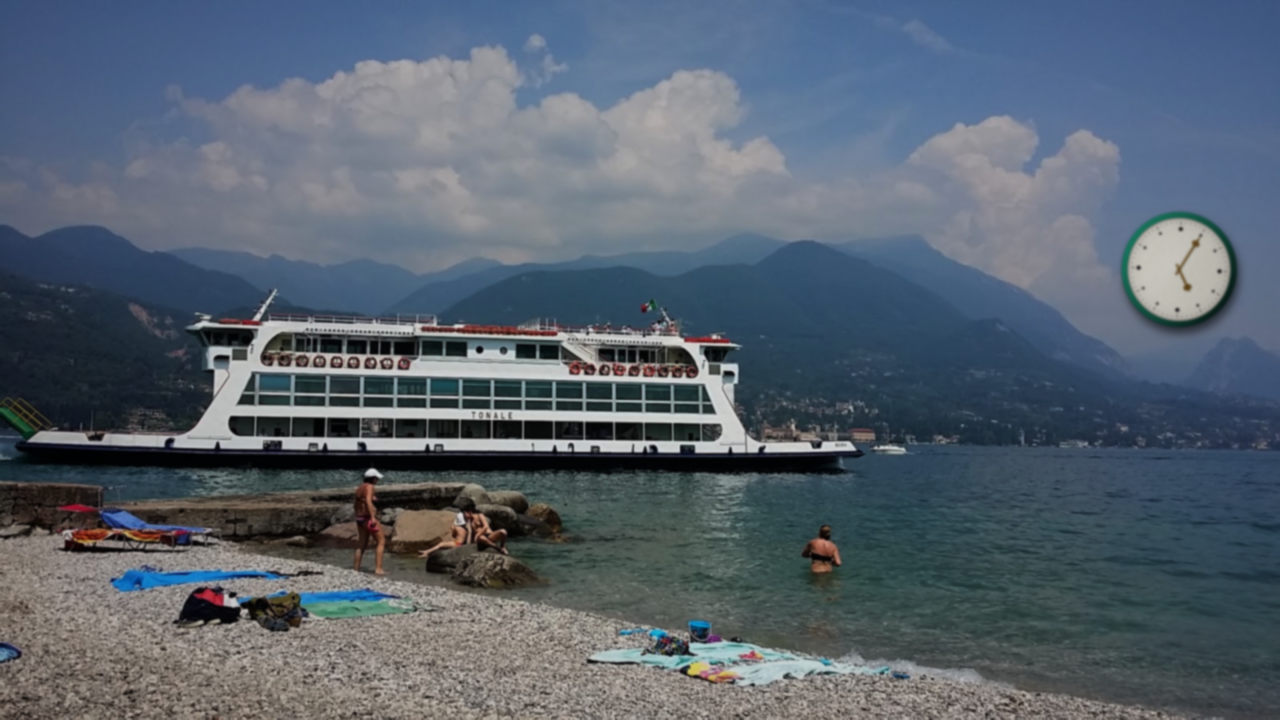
h=5 m=5
